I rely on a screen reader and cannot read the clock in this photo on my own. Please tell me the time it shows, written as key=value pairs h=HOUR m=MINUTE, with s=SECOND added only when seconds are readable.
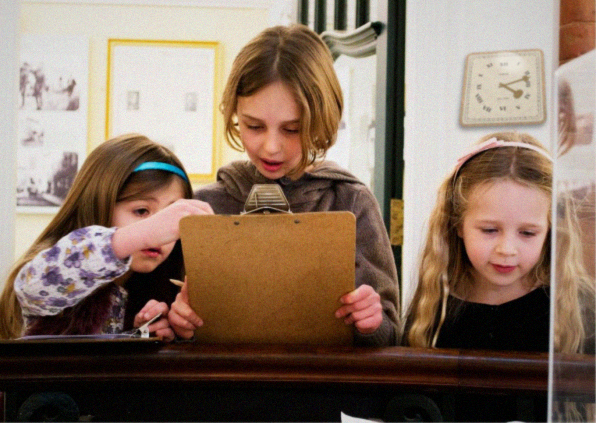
h=4 m=12
